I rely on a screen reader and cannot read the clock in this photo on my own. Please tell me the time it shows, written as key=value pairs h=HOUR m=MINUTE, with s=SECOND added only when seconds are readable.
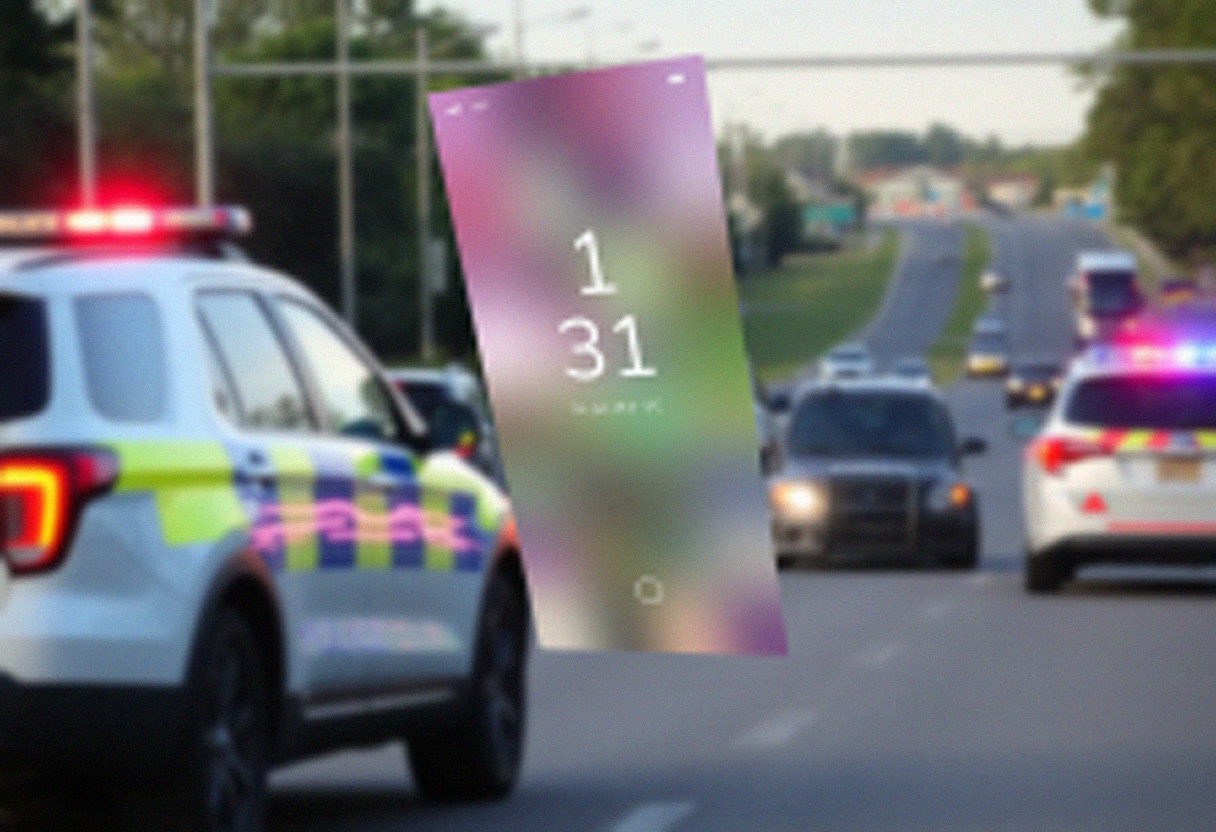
h=1 m=31
